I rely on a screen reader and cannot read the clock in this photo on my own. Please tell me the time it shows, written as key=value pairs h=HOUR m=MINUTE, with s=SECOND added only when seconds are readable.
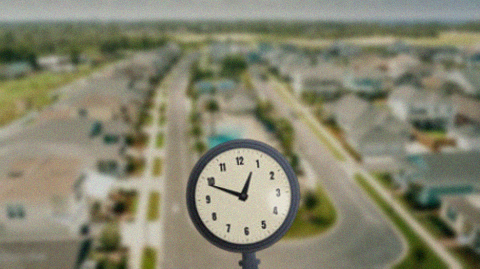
h=12 m=49
